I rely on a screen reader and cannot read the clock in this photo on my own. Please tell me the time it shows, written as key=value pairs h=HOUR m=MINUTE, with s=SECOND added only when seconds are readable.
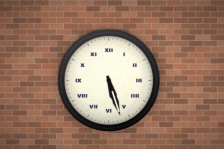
h=5 m=27
